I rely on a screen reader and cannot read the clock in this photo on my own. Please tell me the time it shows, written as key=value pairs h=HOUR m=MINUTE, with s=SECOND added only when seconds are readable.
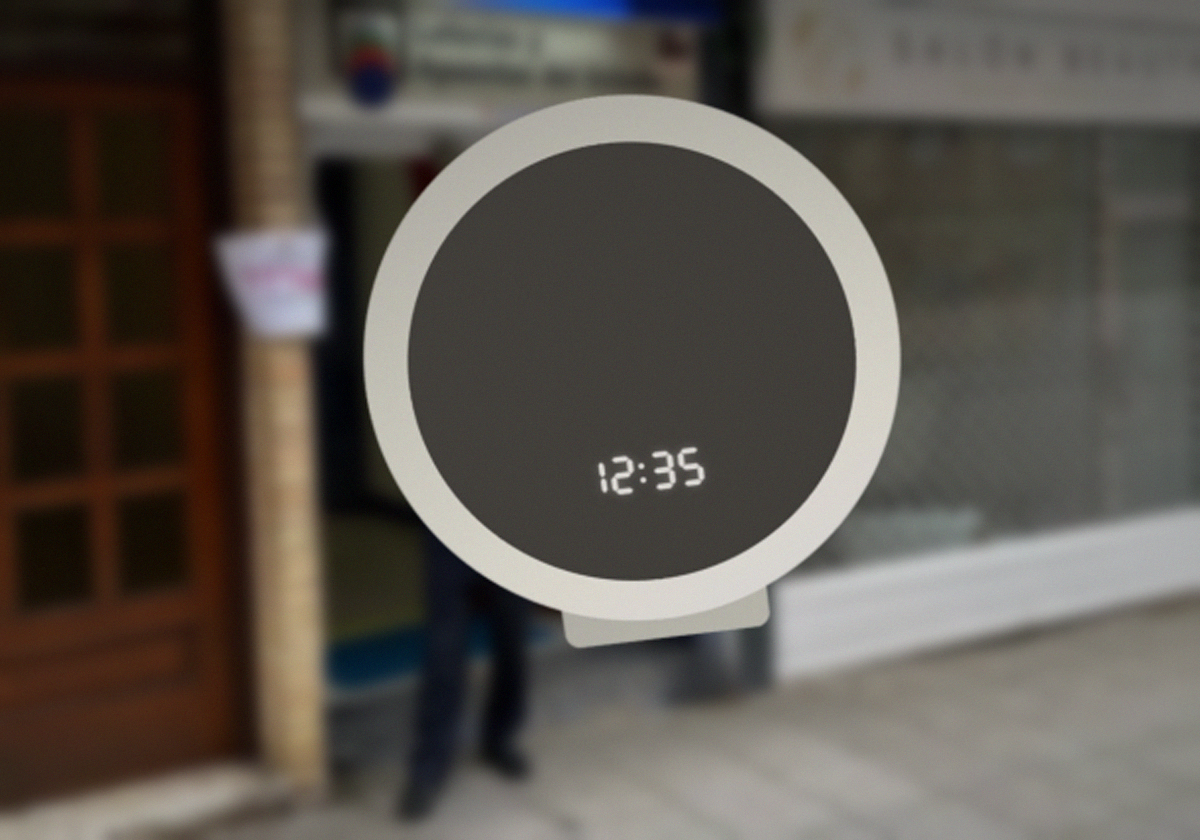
h=12 m=35
